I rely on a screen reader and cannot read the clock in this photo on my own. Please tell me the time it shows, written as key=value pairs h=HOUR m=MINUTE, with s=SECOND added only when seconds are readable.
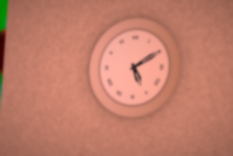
h=5 m=10
